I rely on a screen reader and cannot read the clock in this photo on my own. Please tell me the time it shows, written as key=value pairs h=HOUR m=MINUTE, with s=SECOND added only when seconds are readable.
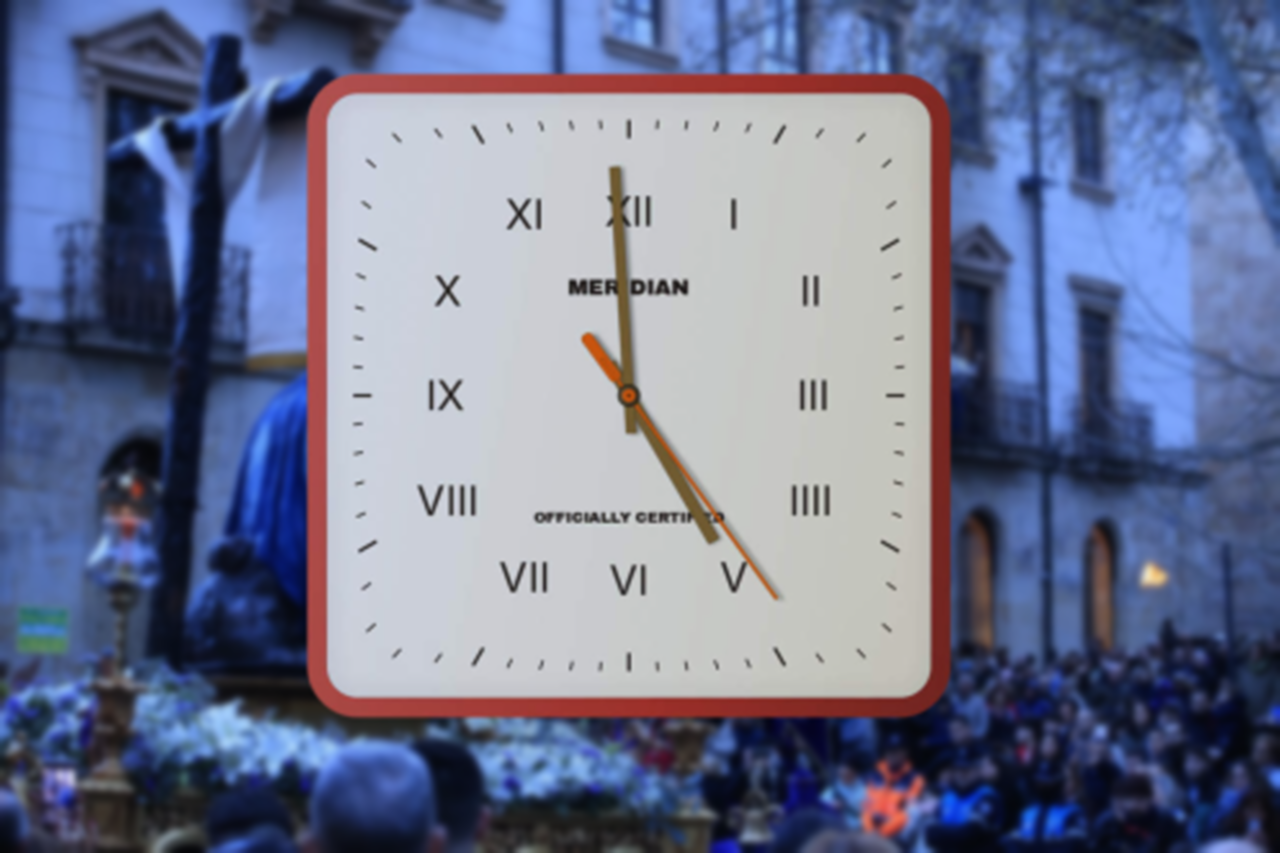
h=4 m=59 s=24
